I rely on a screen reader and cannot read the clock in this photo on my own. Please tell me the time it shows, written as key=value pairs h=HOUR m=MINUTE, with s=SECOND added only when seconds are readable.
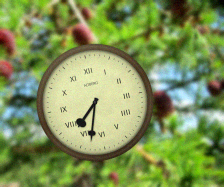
h=7 m=33
